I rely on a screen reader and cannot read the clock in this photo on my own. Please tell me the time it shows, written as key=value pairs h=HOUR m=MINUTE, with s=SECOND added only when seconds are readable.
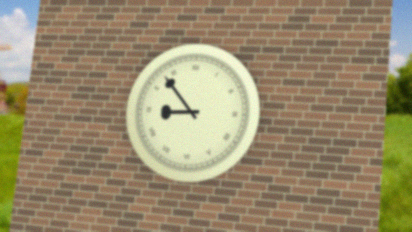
h=8 m=53
